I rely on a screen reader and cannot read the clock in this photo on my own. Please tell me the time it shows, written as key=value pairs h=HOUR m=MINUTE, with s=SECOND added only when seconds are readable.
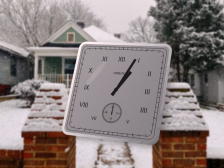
h=1 m=4
